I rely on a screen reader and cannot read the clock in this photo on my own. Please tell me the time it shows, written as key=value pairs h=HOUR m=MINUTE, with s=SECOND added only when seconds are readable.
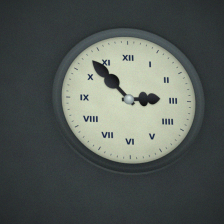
h=2 m=53
